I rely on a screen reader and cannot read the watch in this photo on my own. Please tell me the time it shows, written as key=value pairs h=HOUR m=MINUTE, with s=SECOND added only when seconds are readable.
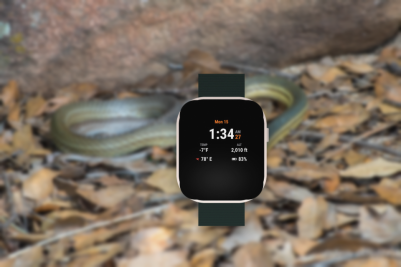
h=1 m=34
